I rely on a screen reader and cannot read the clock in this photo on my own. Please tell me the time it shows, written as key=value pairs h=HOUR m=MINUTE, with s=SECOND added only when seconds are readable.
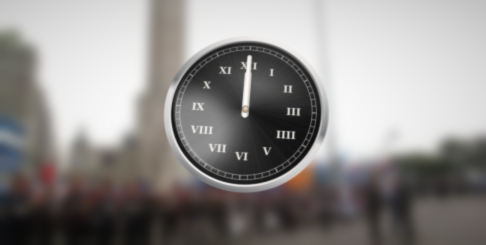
h=12 m=0
